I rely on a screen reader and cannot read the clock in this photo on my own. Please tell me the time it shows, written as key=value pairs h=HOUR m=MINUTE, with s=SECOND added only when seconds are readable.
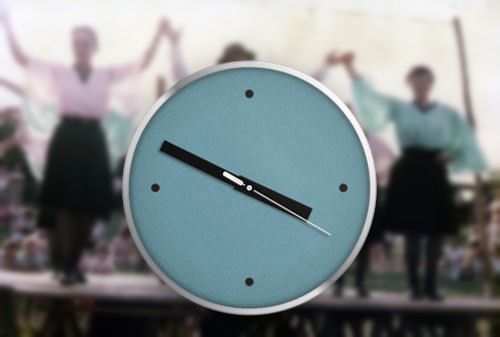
h=3 m=49 s=20
